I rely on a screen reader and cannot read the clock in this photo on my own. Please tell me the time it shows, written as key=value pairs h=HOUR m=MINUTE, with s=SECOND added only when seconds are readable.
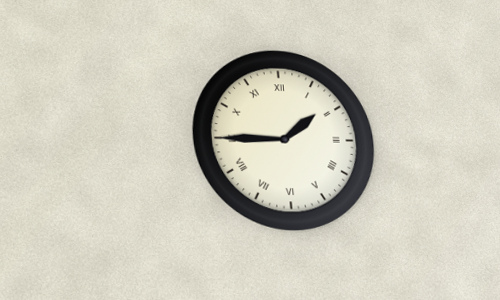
h=1 m=45
